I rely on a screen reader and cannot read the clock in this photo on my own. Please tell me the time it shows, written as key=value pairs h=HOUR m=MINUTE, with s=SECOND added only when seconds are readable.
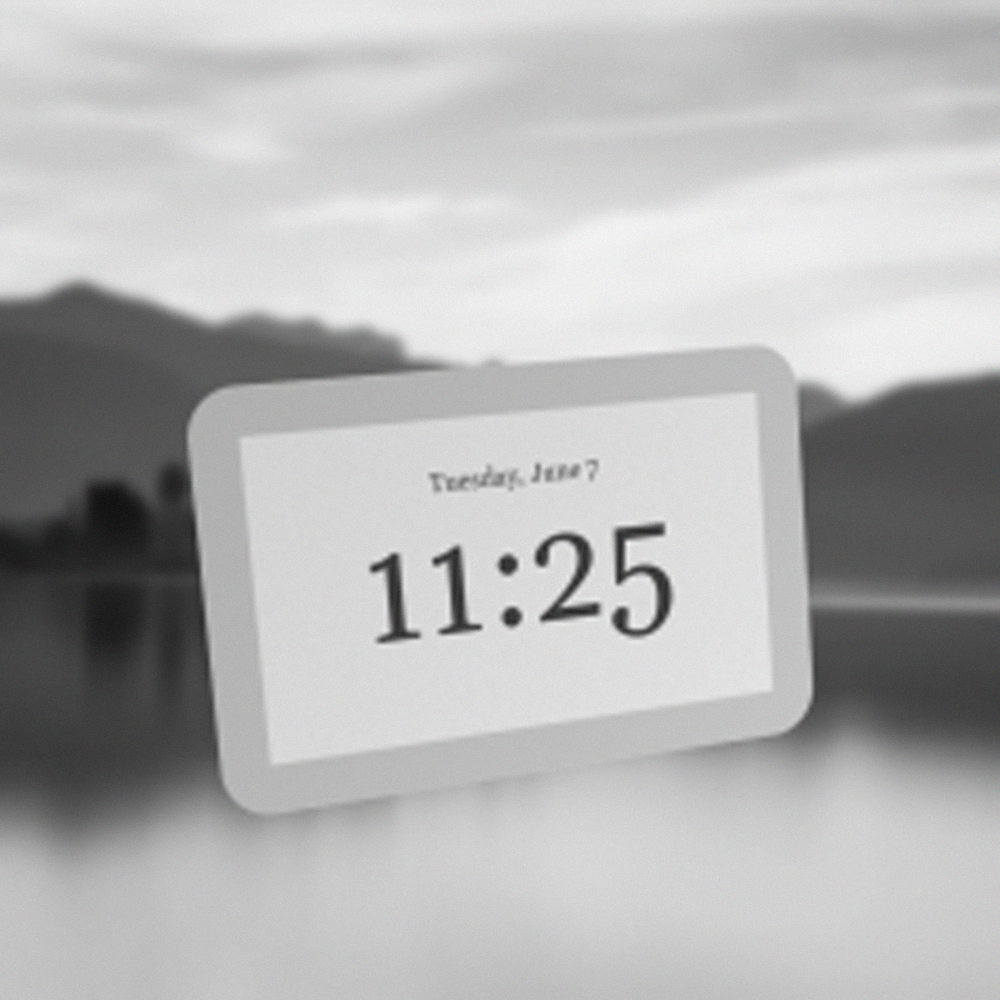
h=11 m=25
